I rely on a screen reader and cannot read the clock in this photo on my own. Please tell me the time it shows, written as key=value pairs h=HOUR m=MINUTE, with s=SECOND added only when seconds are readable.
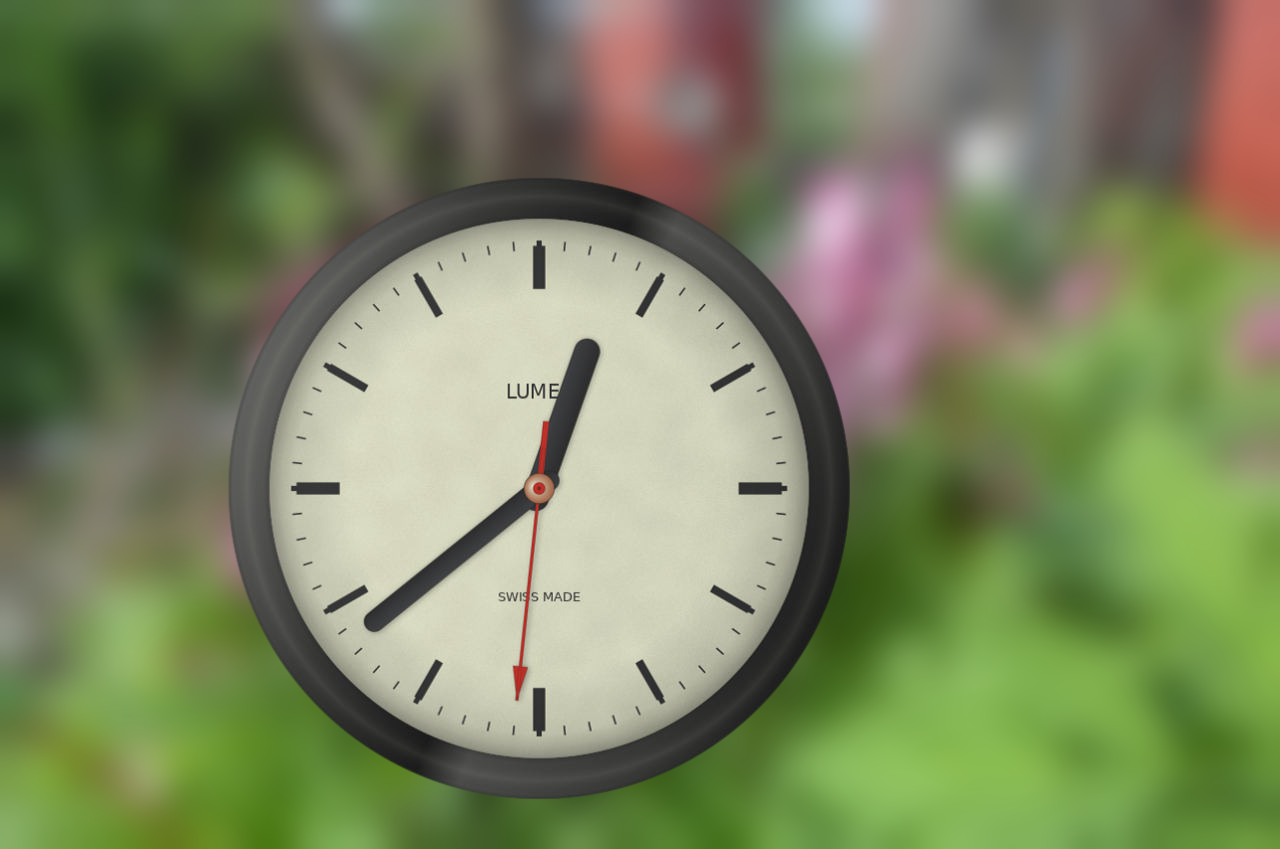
h=12 m=38 s=31
